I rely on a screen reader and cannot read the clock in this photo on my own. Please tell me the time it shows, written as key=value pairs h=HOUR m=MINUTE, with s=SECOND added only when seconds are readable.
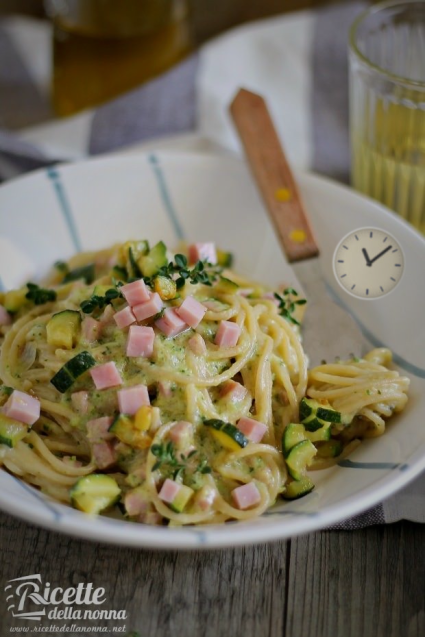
h=11 m=8
